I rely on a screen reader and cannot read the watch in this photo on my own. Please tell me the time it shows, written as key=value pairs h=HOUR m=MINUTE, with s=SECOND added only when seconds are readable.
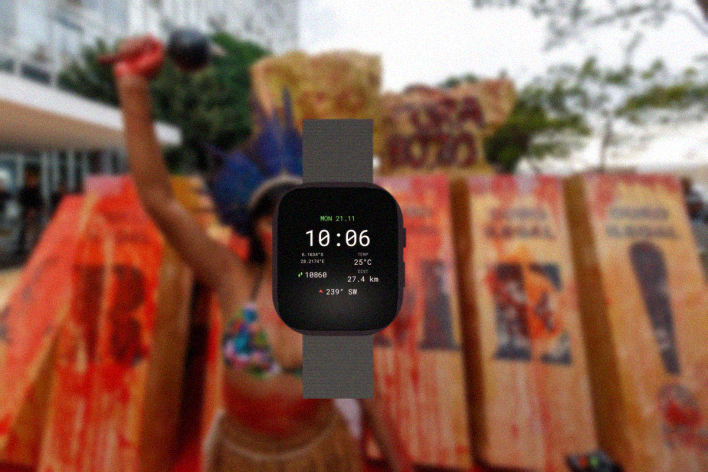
h=10 m=6
